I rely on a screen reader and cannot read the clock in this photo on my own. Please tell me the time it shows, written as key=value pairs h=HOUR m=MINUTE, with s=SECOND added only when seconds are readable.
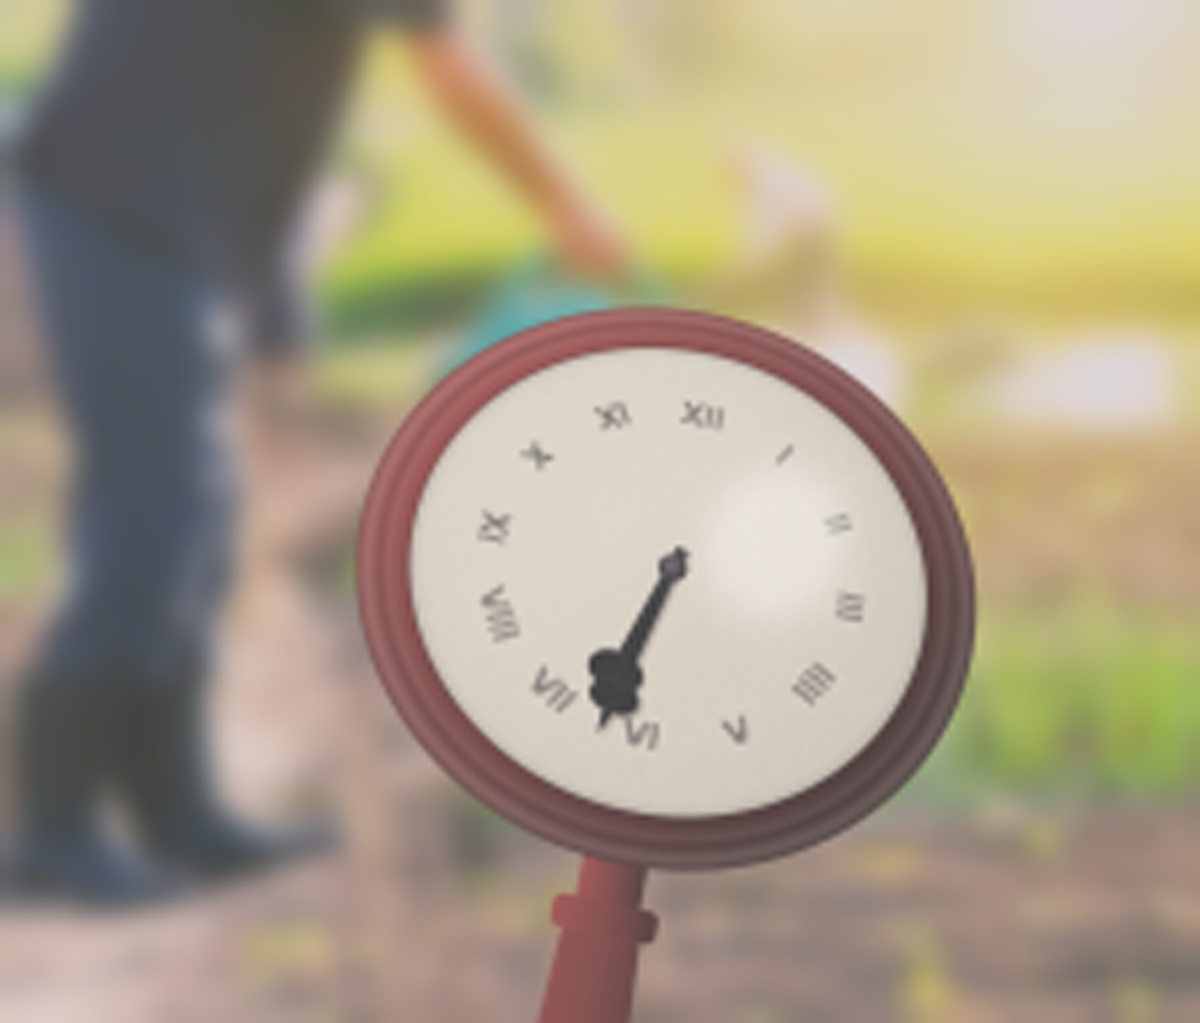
h=6 m=32
